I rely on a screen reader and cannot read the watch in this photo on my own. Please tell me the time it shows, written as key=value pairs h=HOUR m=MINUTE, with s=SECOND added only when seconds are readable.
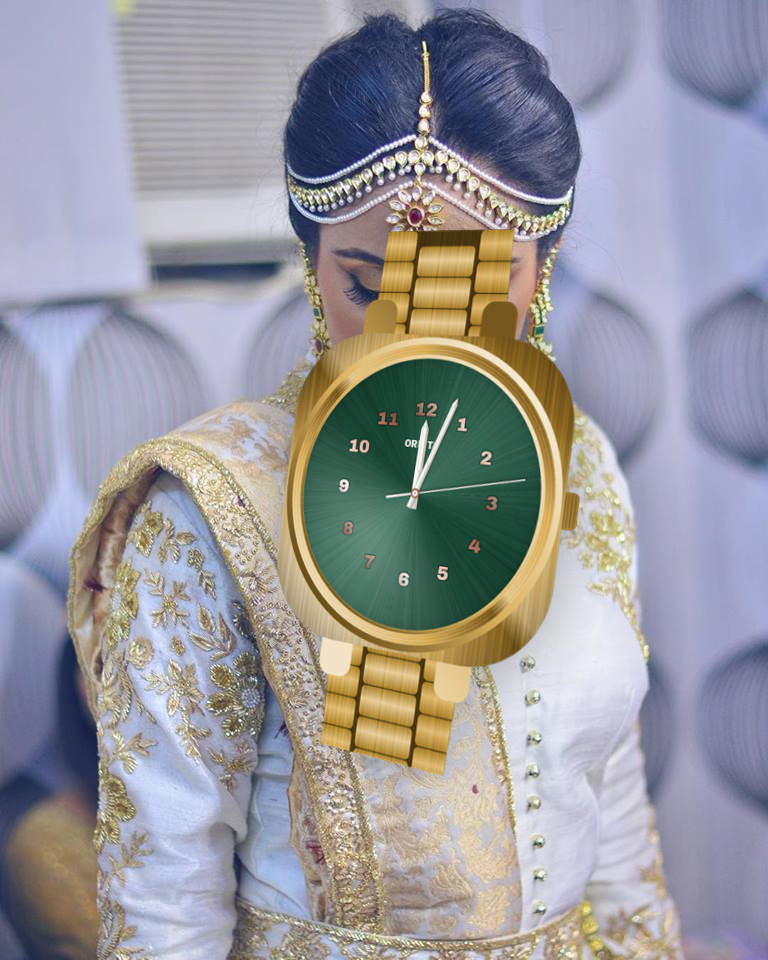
h=12 m=3 s=13
